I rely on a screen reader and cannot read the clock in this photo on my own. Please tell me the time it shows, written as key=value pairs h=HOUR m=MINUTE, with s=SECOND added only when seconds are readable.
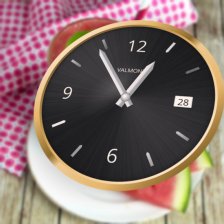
h=12 m=54
